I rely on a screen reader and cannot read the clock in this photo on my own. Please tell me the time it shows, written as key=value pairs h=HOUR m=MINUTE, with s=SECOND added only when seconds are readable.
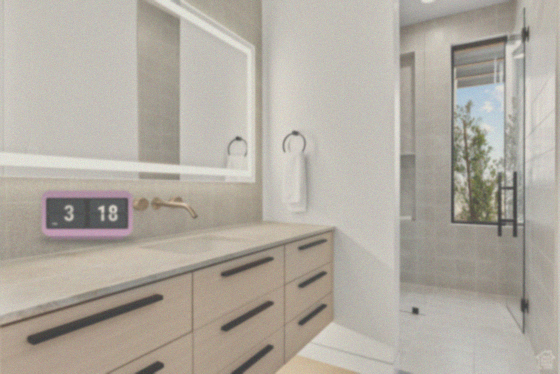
h=3 m=18
